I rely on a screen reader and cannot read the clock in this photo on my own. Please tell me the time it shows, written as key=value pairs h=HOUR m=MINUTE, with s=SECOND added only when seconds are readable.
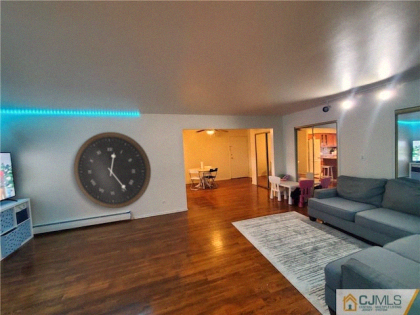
h=12 m=24
